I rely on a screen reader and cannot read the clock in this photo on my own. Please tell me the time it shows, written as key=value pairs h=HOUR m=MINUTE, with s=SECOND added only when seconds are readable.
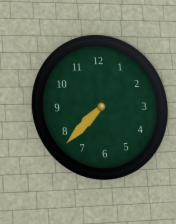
h=7 m=38
